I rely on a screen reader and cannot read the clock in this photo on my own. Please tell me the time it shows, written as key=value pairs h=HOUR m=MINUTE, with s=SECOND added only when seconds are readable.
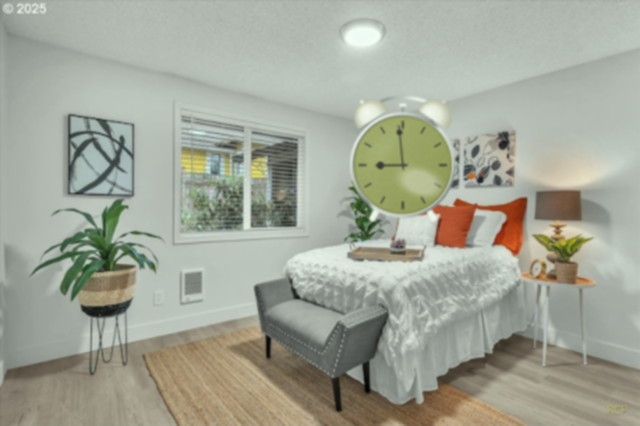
h=8 m=59
